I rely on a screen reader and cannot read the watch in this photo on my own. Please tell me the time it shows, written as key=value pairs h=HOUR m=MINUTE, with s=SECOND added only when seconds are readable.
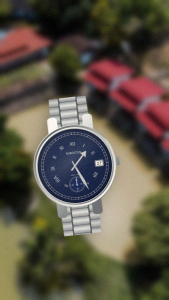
h=1 m=26
